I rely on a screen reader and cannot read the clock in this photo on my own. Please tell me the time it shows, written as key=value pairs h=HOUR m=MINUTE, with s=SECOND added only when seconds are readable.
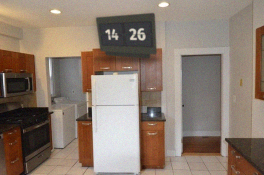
h=14 m=26
